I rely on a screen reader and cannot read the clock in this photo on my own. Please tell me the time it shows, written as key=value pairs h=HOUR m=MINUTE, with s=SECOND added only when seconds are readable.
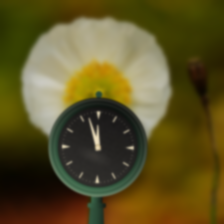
h=11 m=57
